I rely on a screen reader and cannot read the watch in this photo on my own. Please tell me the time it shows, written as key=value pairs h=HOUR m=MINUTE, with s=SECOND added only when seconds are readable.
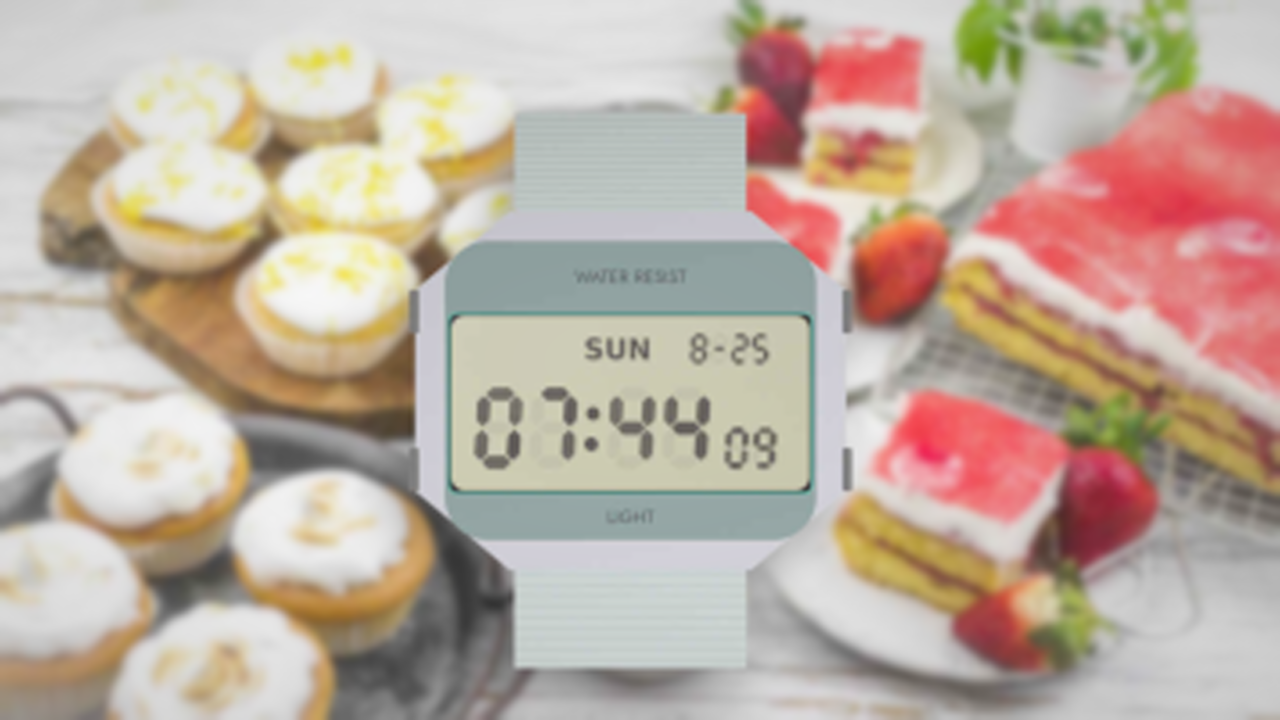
h=7 m=44 s=9
